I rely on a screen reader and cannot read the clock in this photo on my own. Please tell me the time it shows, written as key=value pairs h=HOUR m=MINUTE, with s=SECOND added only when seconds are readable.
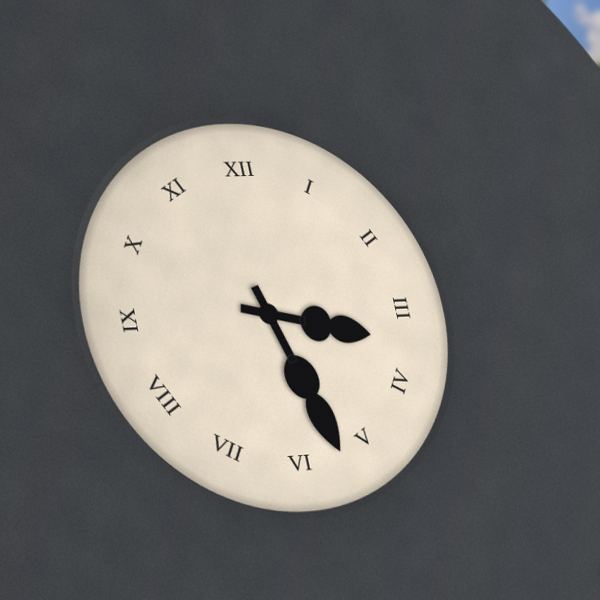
h=3 m=27
